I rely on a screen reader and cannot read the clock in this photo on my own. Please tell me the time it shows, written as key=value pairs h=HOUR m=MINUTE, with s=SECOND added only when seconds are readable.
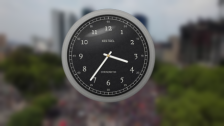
h=3 m=36
